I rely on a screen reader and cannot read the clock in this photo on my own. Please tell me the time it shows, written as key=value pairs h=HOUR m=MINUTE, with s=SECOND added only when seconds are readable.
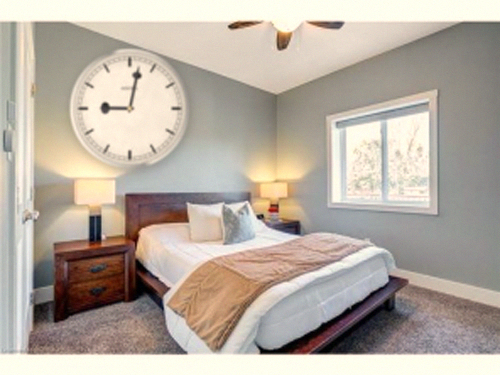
h=9 m=2
